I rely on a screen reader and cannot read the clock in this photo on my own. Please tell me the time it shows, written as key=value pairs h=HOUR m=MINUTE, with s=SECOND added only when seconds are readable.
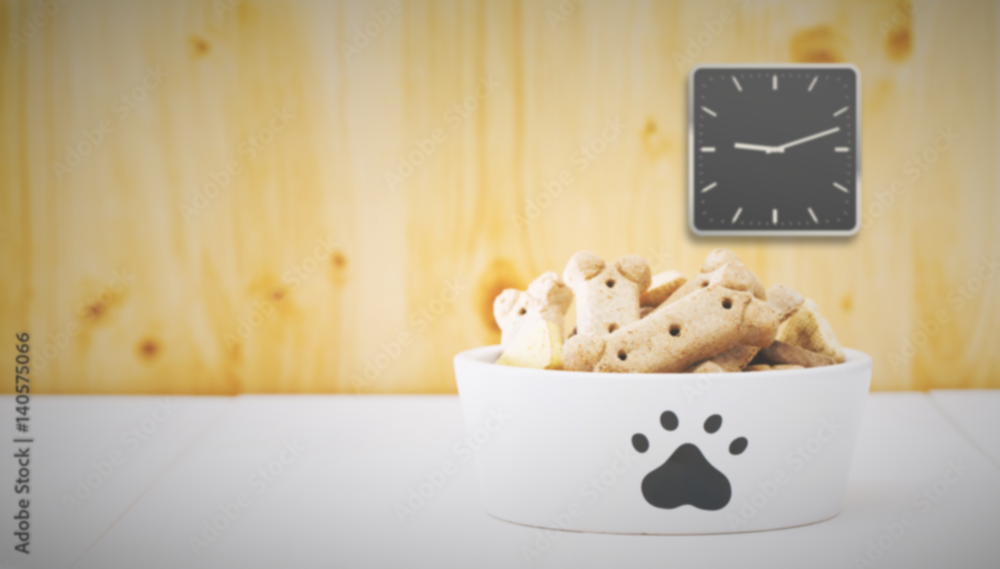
h=9 m=12
